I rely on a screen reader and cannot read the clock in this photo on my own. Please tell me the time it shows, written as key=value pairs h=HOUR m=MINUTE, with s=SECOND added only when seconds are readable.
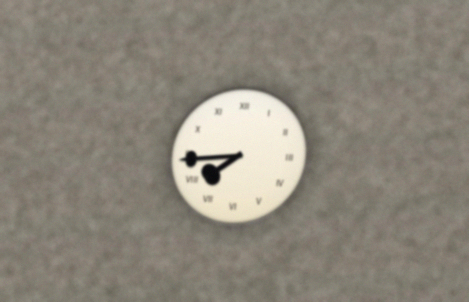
h=7 m=44
